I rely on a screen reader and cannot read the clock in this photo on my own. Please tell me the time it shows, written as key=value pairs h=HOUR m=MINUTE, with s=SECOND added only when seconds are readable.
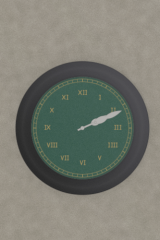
h=2 m=11
